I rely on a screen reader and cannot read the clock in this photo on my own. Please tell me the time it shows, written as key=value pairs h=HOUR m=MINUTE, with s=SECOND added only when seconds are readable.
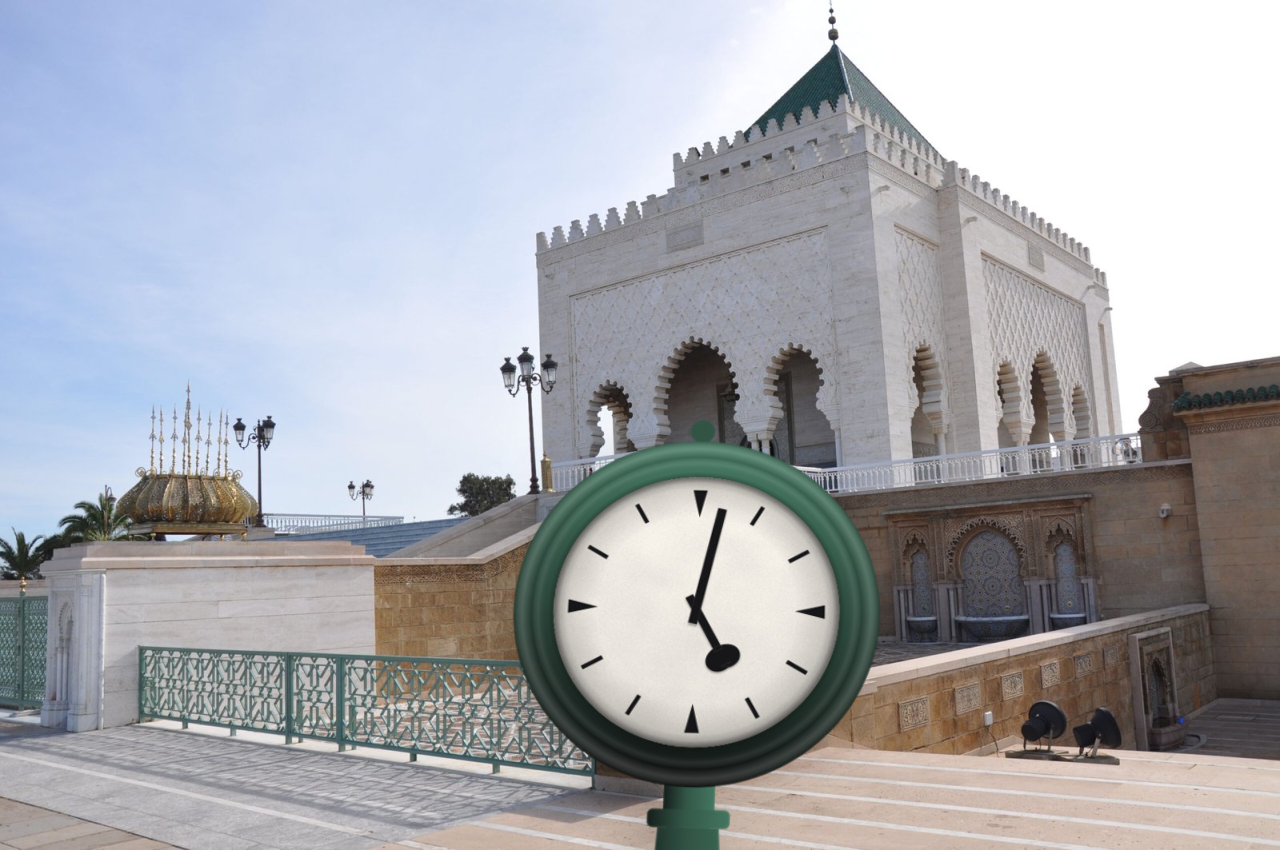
h=5 m=2
